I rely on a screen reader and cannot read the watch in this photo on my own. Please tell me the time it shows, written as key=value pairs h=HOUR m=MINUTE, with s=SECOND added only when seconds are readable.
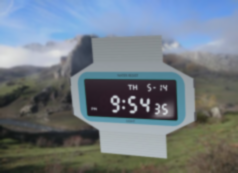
h=9 m=54 s=35
